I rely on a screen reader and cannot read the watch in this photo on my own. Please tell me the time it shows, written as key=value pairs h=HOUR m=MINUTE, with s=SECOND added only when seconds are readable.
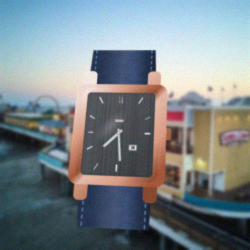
h=7 m=29
